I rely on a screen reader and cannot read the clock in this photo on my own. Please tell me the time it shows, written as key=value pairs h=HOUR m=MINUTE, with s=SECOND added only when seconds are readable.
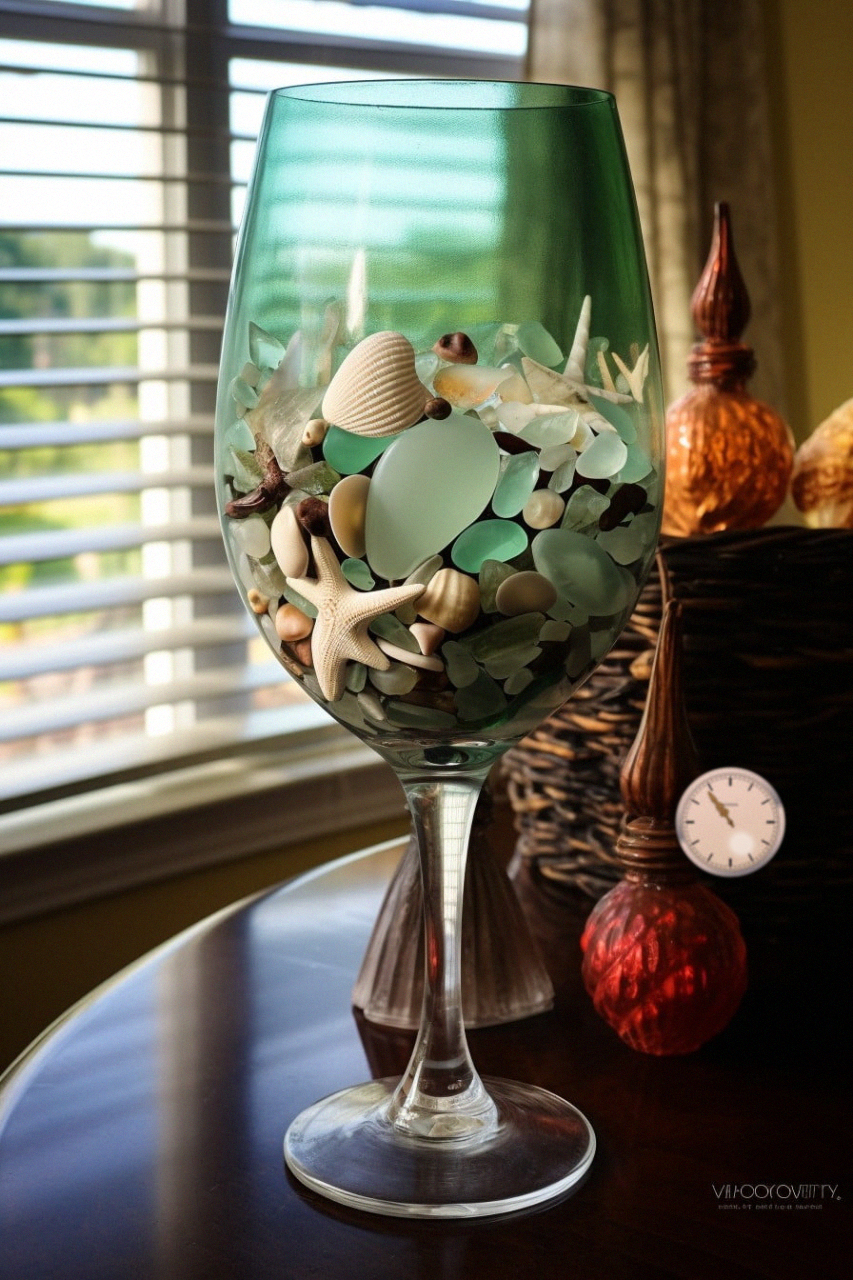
h=10 m=54
